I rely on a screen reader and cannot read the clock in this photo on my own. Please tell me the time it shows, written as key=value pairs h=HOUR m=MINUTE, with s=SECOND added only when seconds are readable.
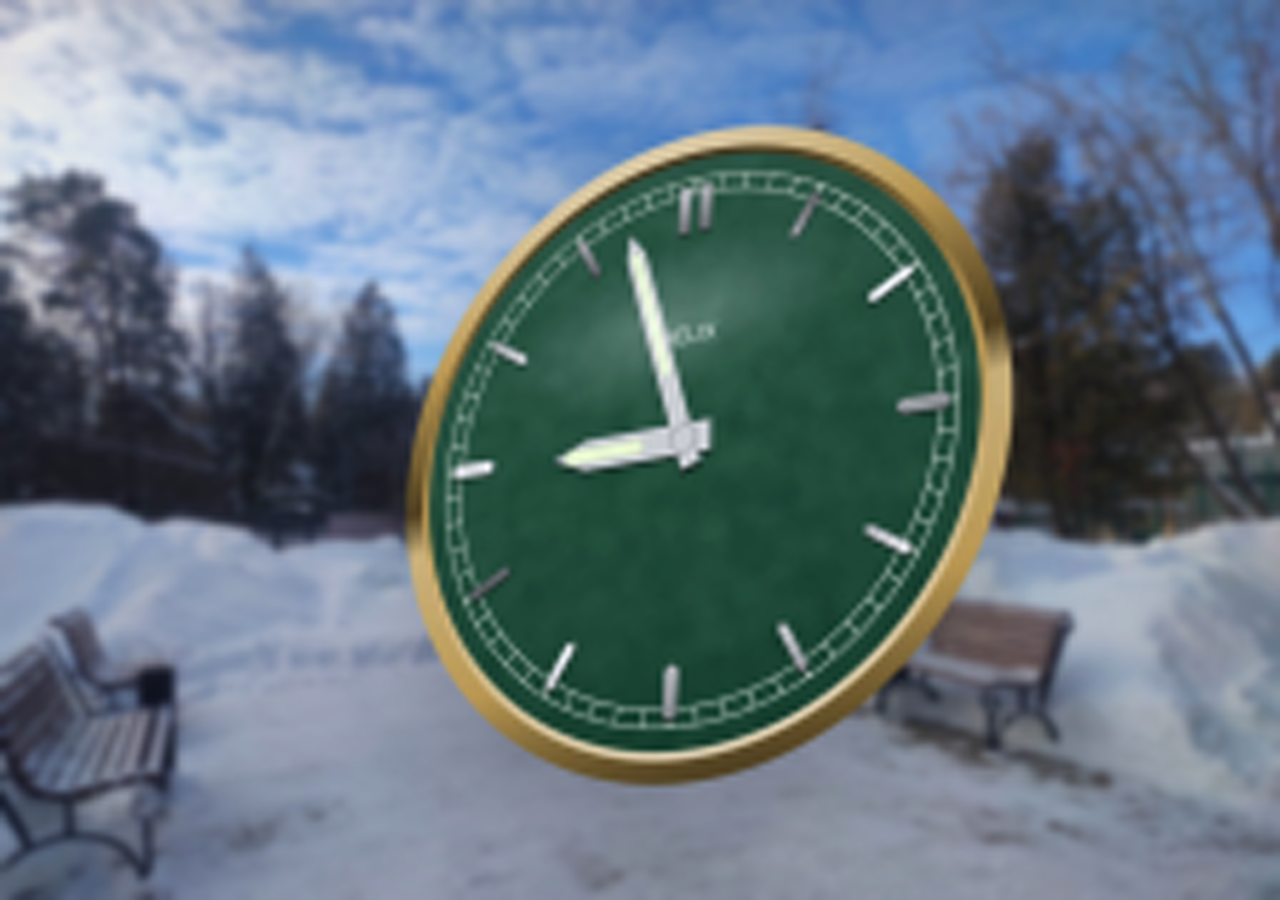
h=8 m=57
